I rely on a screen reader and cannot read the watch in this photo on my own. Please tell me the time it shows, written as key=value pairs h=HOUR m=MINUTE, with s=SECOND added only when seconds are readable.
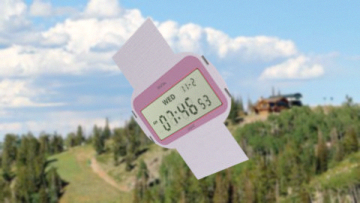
h=7 m=46 s=53
